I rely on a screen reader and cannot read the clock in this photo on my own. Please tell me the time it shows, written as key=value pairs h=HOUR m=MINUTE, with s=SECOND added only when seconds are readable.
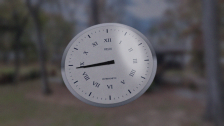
h=8 m=44
